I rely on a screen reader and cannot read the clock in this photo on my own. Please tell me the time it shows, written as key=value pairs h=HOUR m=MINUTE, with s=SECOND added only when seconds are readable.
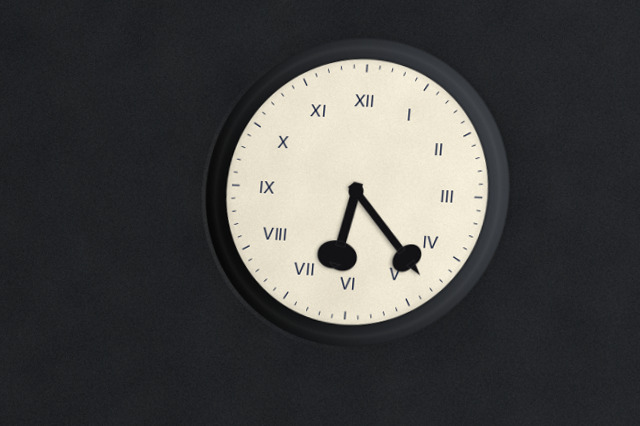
h=6 m=23
